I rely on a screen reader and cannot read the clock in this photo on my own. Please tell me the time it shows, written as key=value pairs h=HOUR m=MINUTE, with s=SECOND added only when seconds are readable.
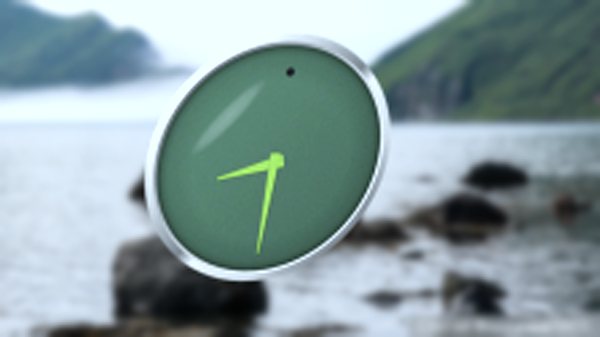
h=8 m=30
